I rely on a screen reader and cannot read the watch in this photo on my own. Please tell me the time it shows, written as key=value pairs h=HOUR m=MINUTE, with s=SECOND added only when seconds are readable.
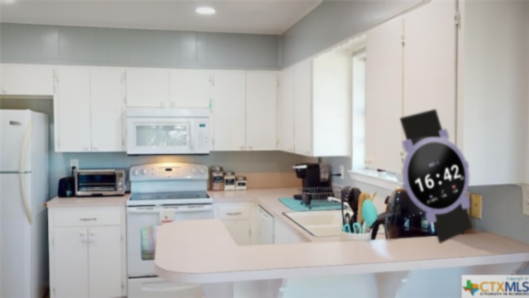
h=16 m=42
